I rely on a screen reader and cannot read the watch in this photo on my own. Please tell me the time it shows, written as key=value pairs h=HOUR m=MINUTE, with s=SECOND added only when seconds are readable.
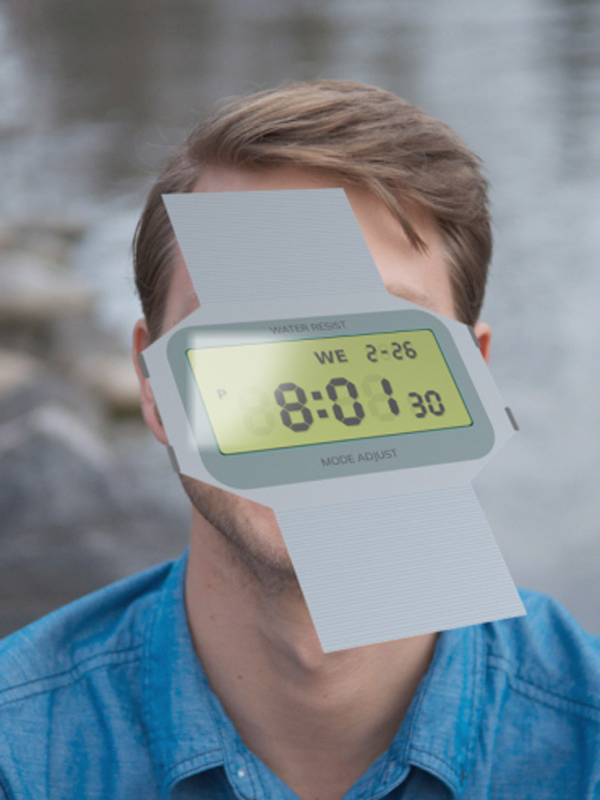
h=8 m=1 s=30
